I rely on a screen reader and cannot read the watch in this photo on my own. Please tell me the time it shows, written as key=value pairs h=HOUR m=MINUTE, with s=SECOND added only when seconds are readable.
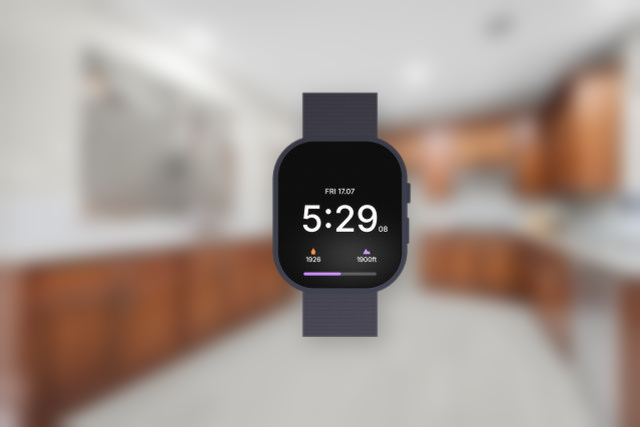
h=5 m=29
